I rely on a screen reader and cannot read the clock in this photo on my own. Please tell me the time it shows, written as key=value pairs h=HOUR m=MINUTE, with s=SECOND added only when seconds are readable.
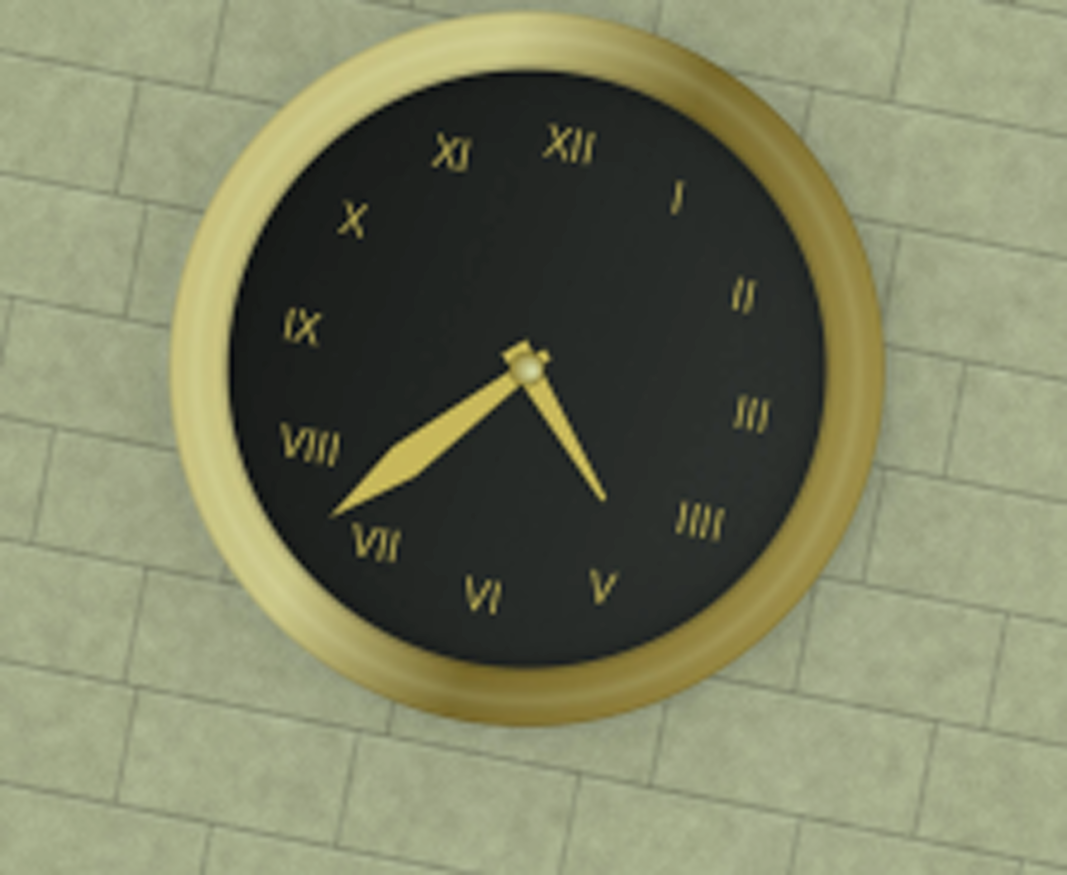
h=4 m=37
